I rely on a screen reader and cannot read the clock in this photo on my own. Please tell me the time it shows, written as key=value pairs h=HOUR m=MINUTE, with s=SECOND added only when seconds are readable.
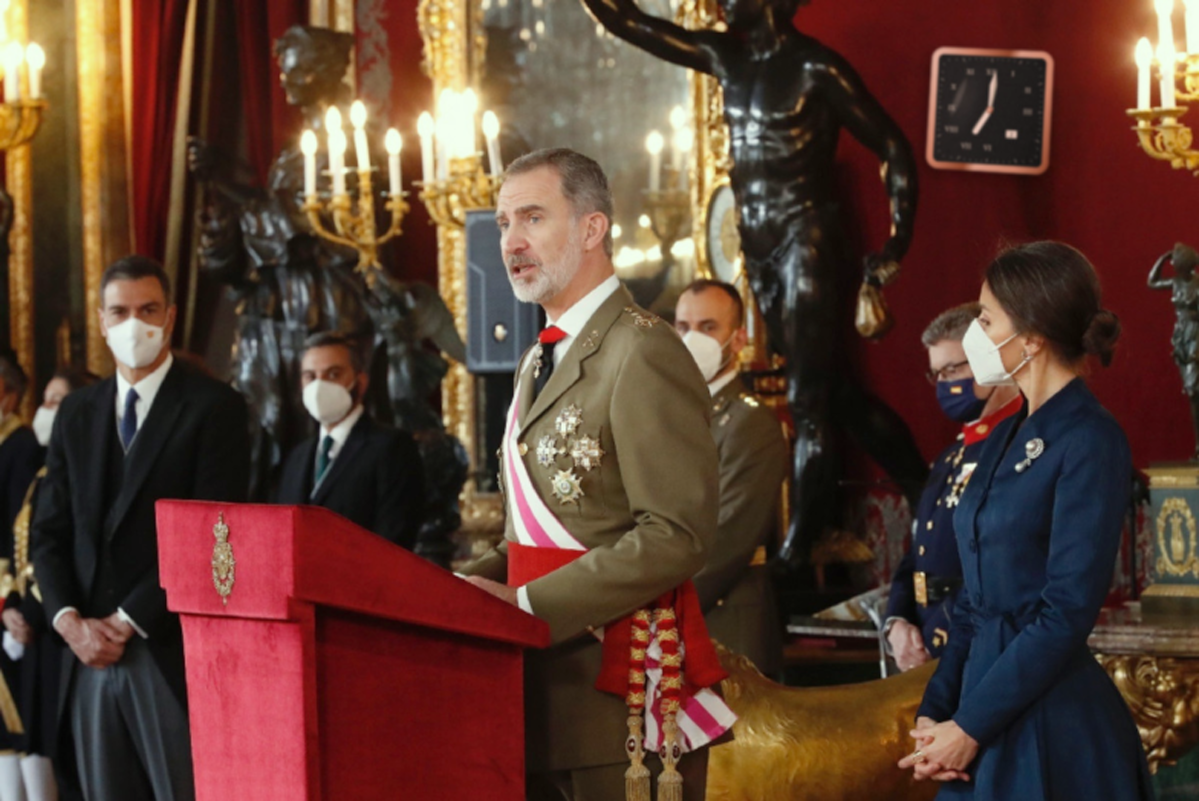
h=7 m=1
